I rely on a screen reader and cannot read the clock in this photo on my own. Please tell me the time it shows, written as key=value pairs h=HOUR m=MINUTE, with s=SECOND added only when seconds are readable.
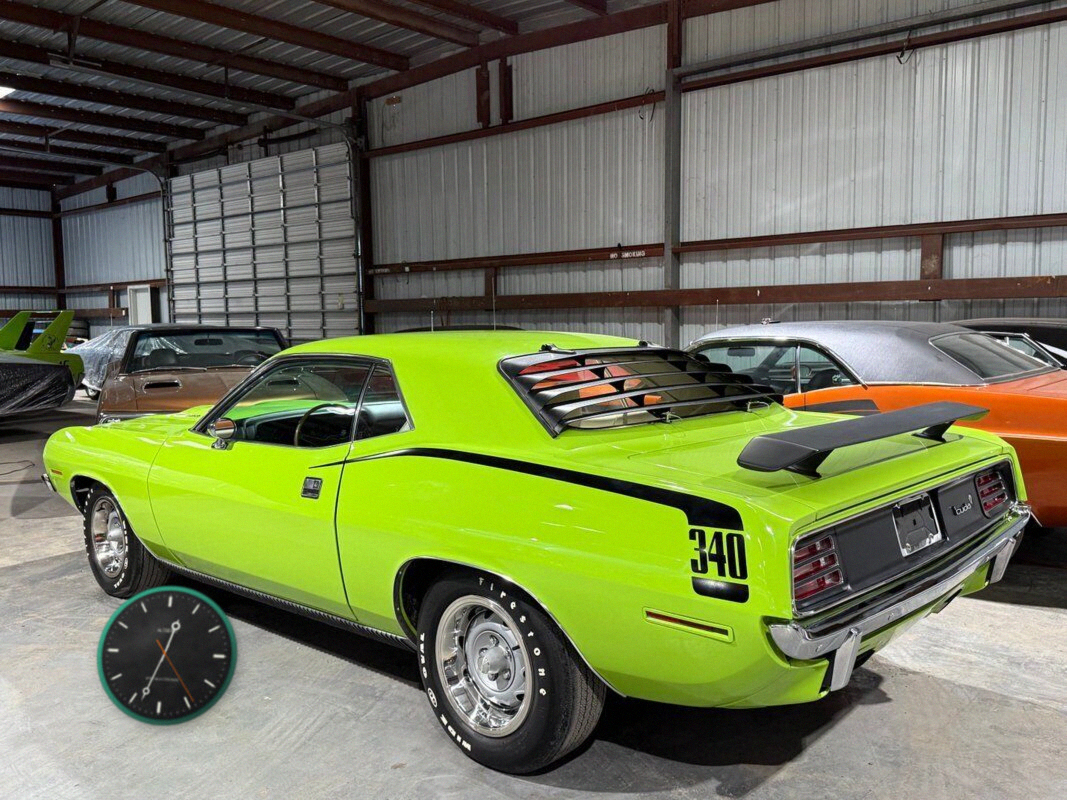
h=12 m=33 s=24
